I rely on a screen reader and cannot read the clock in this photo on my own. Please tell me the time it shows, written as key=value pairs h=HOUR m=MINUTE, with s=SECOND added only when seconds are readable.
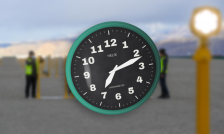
h=7 m=12
